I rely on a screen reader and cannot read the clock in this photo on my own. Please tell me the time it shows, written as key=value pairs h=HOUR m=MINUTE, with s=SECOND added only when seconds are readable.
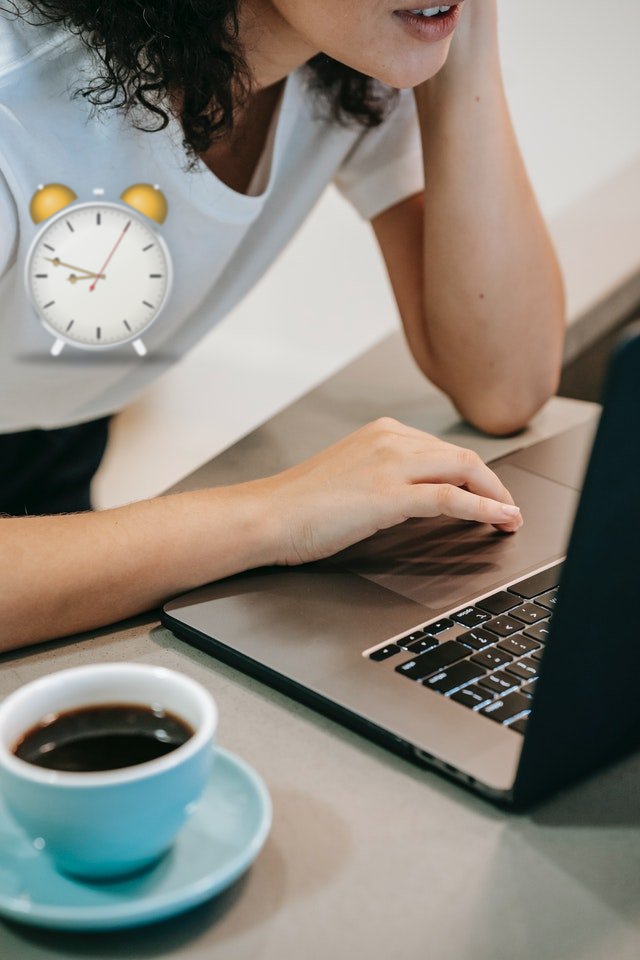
h=8 m=48 s=5
